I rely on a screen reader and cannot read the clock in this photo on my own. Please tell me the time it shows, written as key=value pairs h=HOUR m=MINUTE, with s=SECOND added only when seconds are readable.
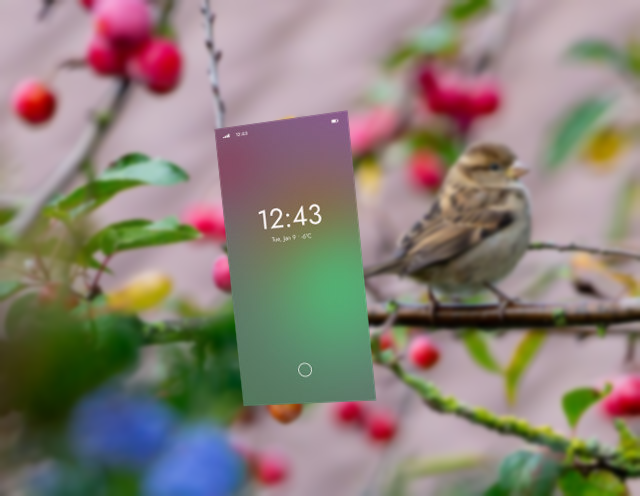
h=12 m=43
